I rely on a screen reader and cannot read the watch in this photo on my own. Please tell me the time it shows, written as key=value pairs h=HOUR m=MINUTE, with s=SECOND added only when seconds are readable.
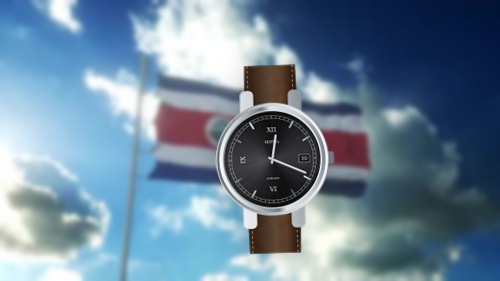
h=12 m=19
